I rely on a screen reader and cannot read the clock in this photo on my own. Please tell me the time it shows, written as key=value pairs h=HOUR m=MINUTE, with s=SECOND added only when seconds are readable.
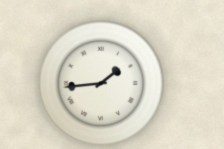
h=1 m=44
